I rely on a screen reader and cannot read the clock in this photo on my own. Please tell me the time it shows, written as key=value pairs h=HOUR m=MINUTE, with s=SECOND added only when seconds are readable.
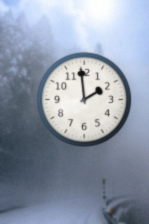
h=1 m=59
